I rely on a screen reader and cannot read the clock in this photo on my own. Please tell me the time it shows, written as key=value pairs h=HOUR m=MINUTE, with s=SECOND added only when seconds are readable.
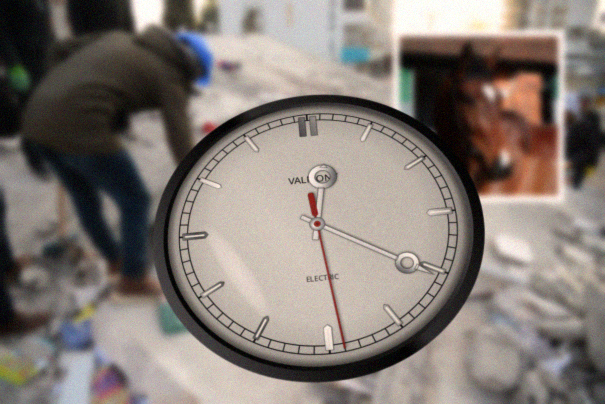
h=12 m=20 s=29
